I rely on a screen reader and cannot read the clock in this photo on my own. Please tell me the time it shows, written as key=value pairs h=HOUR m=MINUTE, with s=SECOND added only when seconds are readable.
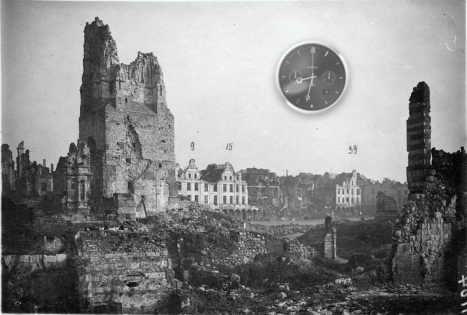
h=8 m=32
